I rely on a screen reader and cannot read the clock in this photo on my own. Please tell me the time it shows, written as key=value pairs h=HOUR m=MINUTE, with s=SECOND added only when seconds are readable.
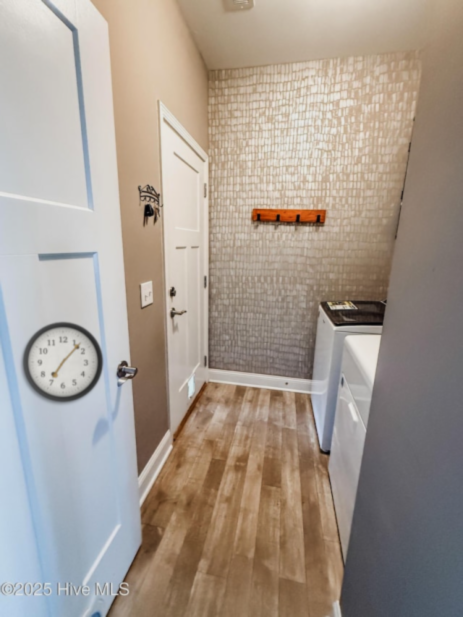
h=7 m=7
